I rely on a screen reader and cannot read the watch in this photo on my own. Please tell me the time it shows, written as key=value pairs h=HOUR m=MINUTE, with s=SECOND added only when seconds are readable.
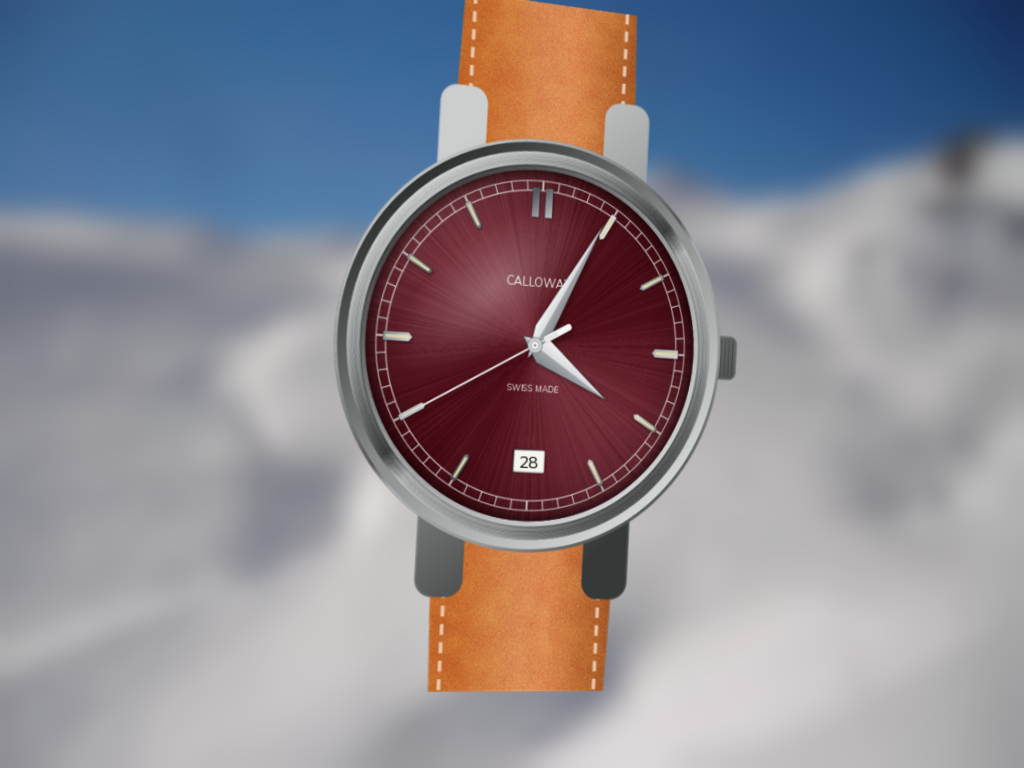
h=4 m=4 s=40
